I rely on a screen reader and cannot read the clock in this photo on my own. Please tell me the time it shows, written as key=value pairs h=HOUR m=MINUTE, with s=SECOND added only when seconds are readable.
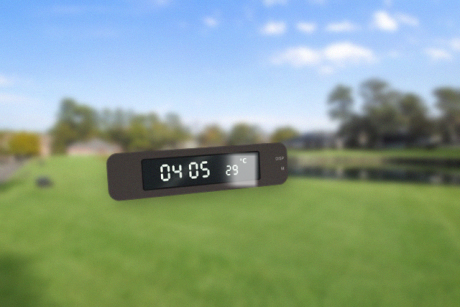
h=4 m=5
